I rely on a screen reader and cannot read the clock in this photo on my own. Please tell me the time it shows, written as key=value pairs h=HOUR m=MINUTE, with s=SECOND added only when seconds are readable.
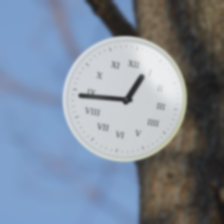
h=12 m=44
